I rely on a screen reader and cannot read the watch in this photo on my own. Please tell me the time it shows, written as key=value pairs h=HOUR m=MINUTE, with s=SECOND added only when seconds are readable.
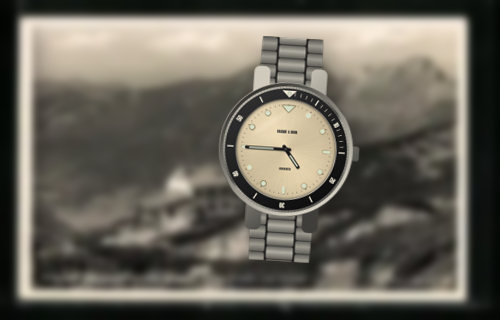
h=4 m=45
